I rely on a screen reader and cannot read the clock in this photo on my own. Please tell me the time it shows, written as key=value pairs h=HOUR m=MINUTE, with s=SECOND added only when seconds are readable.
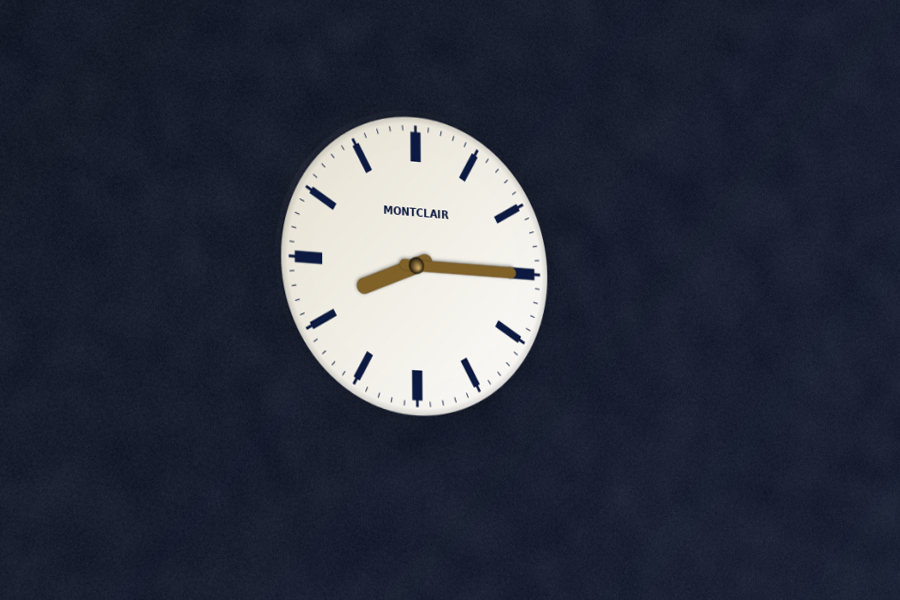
h=8 m=15
